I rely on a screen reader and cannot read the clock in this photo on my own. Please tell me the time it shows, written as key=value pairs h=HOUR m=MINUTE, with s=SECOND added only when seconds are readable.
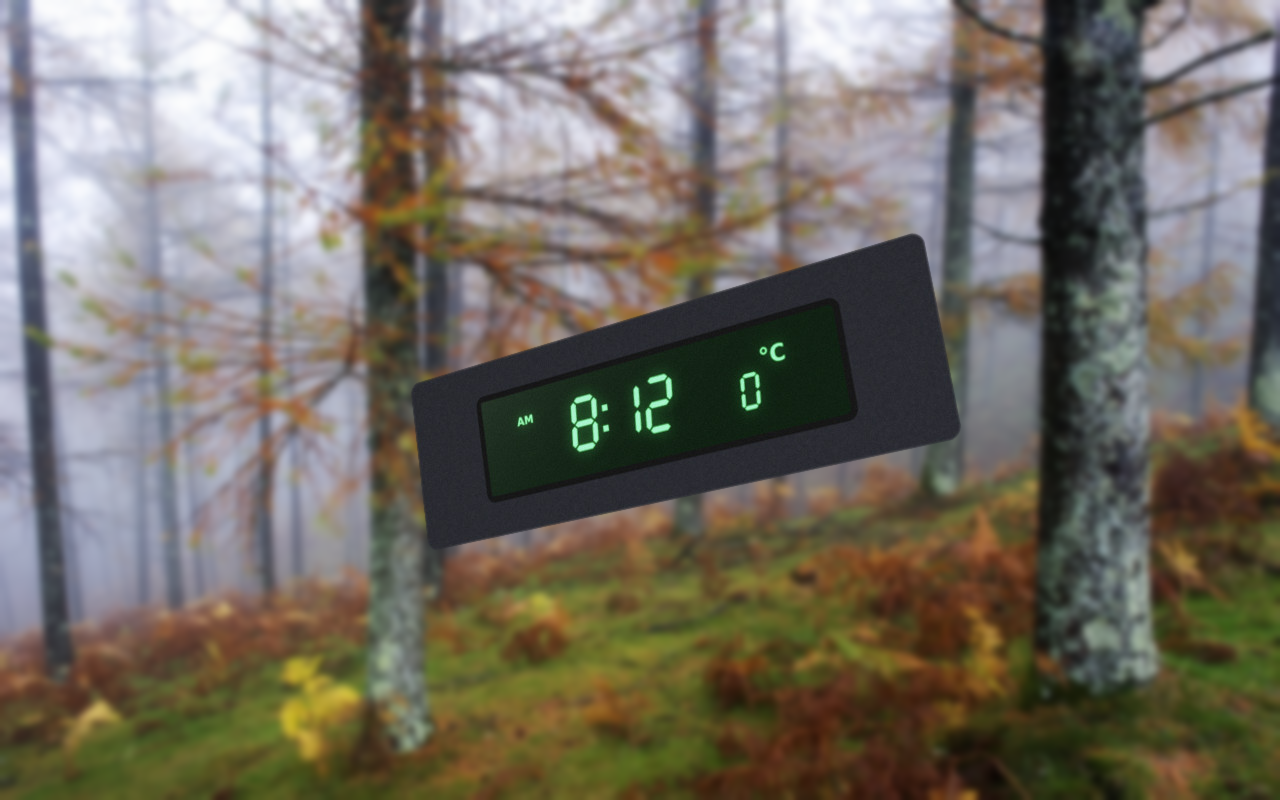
h=8 m=12
